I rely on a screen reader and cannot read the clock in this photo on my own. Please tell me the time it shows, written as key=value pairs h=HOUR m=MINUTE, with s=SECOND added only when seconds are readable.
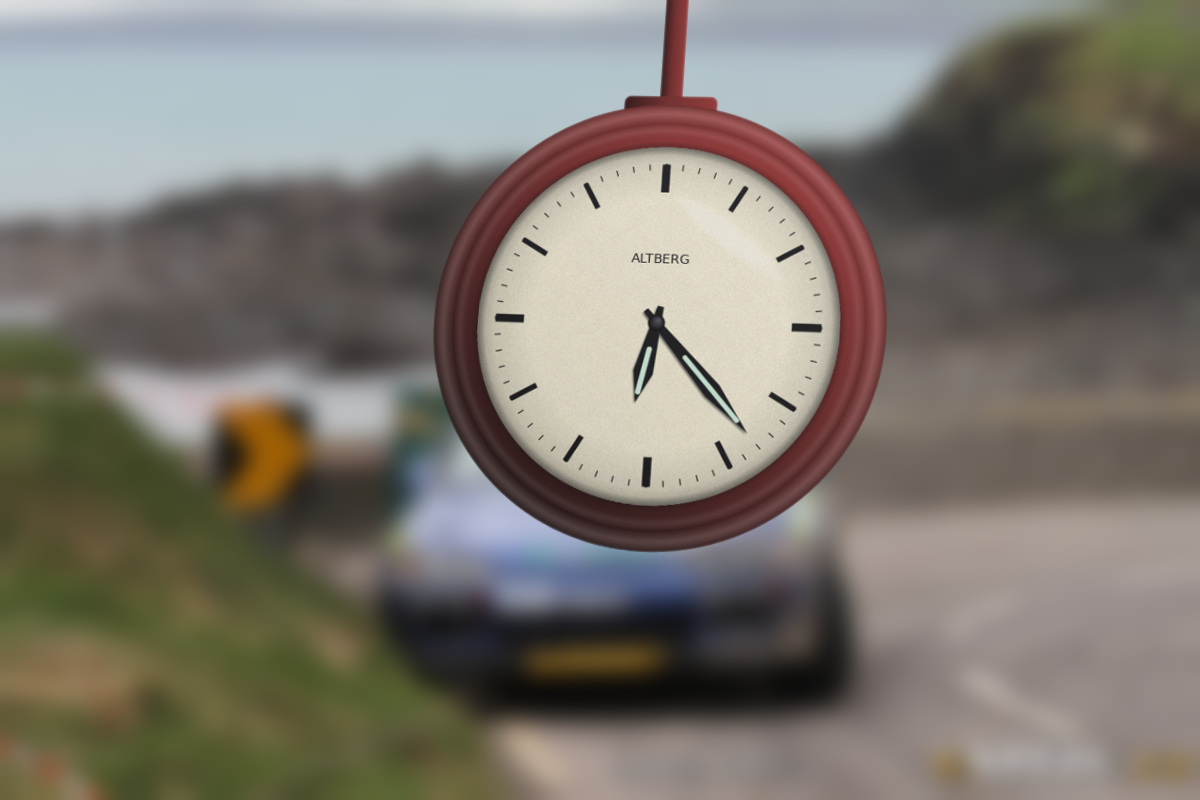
h=6 m=23
